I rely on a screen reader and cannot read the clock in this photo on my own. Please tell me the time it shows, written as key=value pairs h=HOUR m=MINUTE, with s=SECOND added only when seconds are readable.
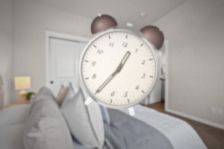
h=12 m=35
